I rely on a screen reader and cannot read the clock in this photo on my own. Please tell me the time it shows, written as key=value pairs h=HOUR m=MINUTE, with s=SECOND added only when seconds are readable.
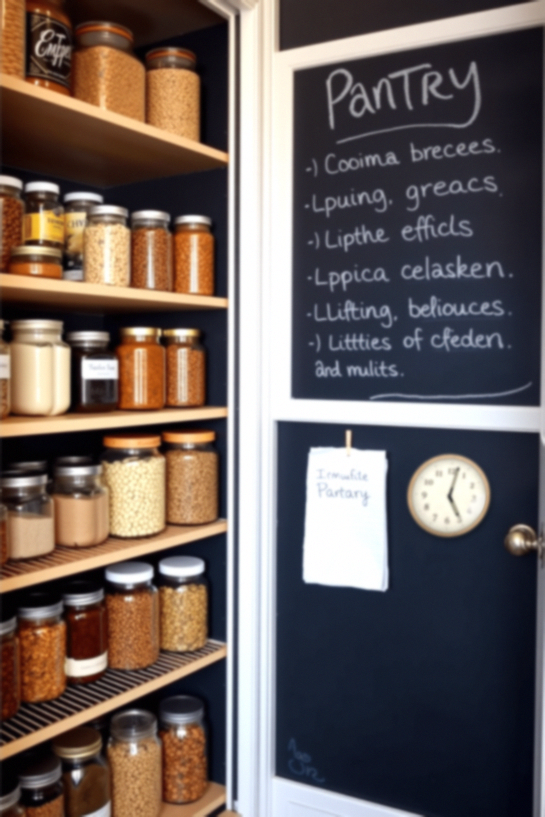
h=5 m=2
